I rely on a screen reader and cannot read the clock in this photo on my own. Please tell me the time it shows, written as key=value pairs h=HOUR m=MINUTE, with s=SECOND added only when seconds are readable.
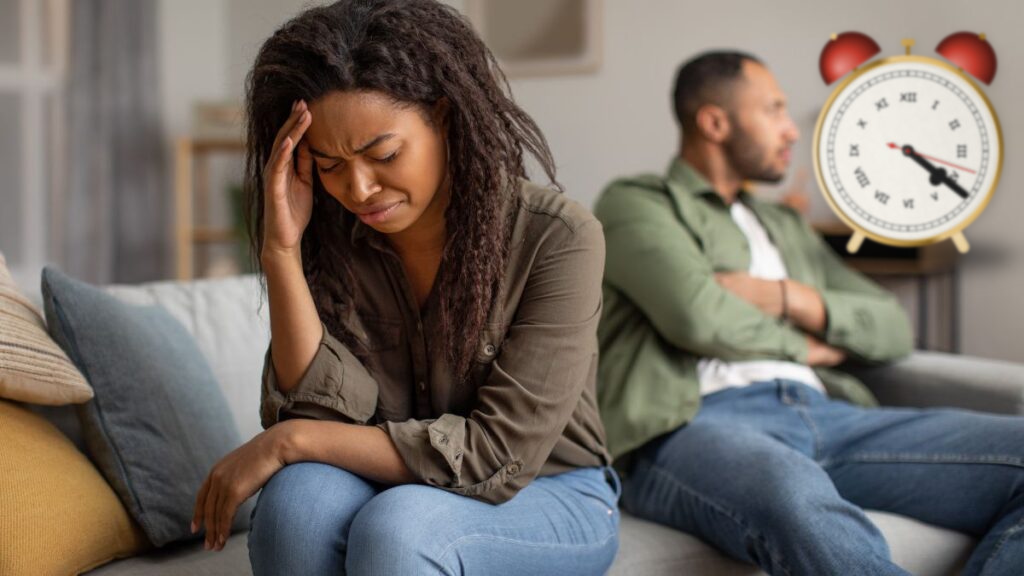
h=4 m=21 s=18
